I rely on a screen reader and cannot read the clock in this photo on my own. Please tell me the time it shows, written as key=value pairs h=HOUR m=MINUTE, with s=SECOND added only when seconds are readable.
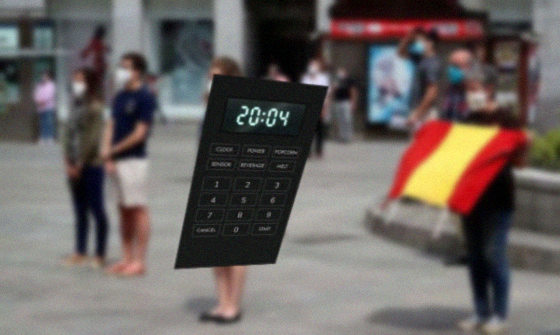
h=20 m=4
